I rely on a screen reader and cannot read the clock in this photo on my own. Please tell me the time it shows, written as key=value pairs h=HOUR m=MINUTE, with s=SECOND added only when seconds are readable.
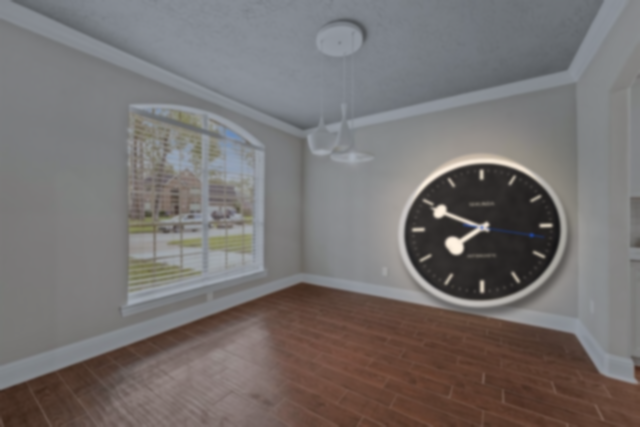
h=7 m=49 s=17
